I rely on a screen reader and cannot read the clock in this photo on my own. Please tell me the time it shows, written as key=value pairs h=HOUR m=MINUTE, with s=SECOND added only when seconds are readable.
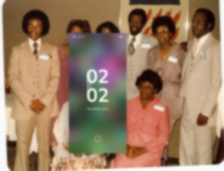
h=2 m=2
